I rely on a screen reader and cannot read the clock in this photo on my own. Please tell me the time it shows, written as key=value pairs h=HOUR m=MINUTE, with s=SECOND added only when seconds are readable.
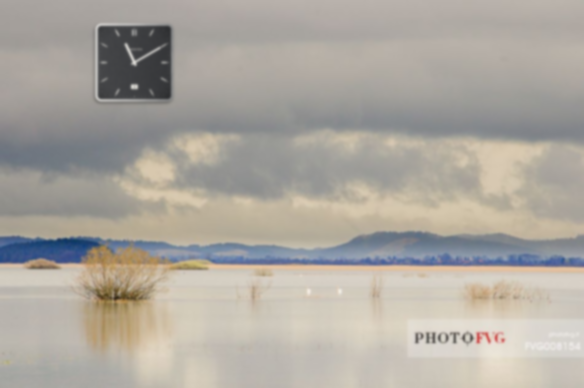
h=11 m=10
